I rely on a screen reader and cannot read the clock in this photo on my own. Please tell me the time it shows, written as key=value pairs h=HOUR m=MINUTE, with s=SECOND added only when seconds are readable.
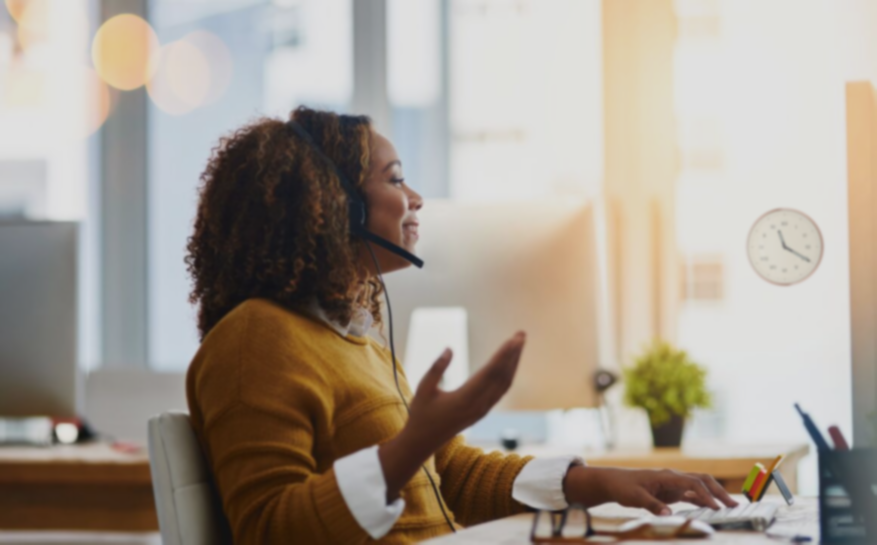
h=11 m=20
